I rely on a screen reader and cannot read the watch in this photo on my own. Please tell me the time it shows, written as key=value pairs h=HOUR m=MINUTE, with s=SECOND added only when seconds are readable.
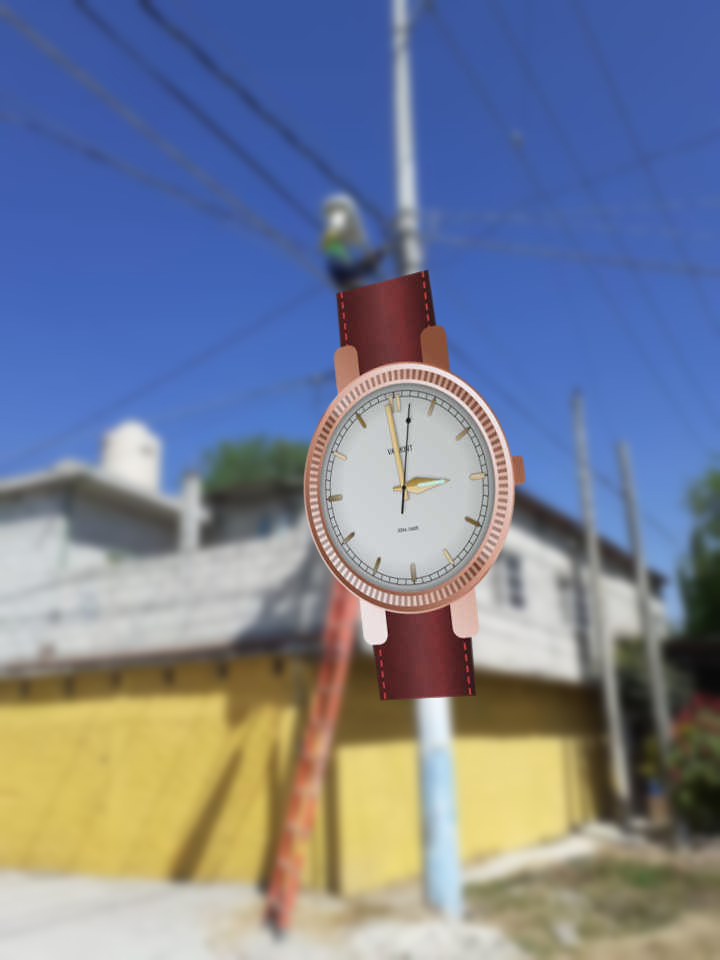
h=2 m=59 s=2
